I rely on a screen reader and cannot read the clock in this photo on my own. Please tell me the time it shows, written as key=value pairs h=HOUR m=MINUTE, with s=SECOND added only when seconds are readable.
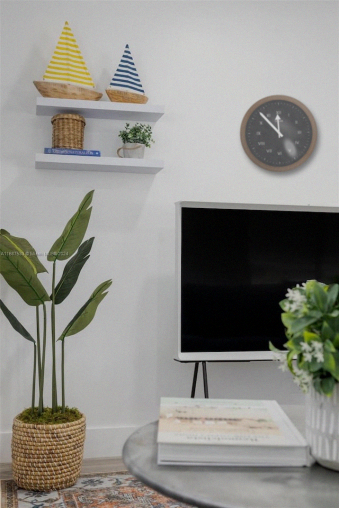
h=11 m=53
